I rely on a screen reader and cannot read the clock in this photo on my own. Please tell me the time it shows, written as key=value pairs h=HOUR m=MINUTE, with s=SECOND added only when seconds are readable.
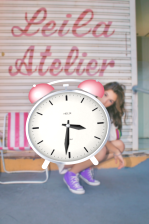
h=3 m=31
